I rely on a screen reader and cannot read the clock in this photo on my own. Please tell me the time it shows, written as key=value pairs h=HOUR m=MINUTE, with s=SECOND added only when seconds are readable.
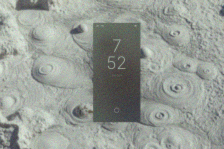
h=7 m=52
